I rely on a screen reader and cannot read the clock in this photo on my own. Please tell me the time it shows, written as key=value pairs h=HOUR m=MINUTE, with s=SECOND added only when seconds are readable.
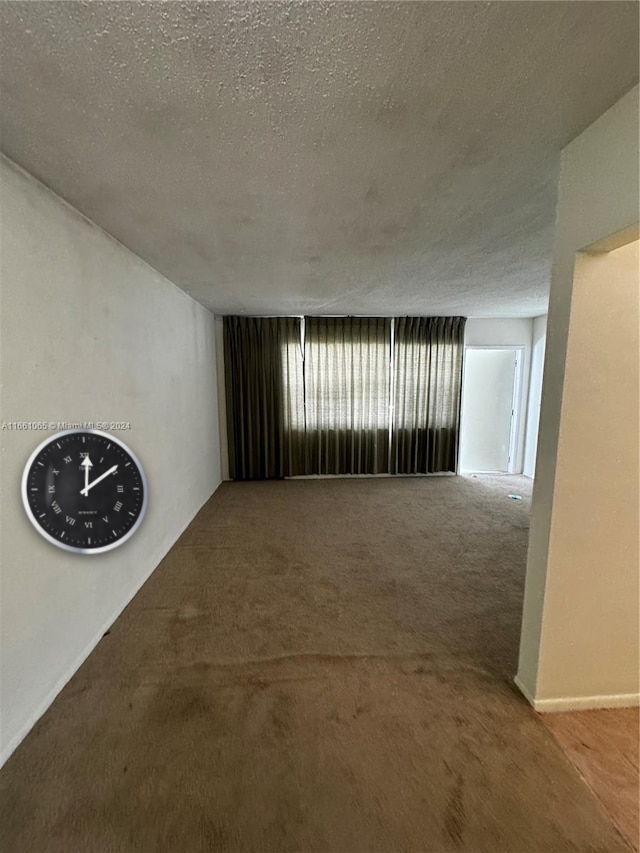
h=12 m=9
